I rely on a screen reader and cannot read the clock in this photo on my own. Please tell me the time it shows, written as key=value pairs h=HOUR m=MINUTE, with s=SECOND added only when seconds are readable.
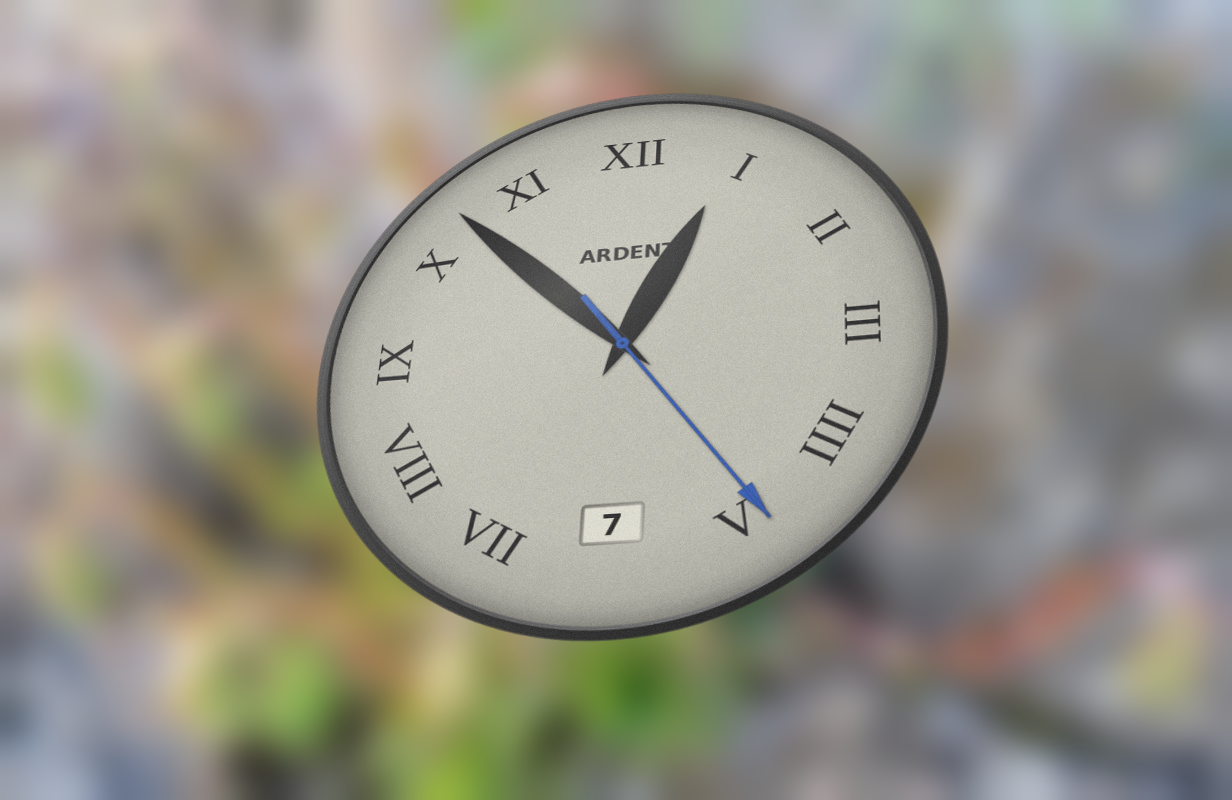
h=12 m=52 s=24
